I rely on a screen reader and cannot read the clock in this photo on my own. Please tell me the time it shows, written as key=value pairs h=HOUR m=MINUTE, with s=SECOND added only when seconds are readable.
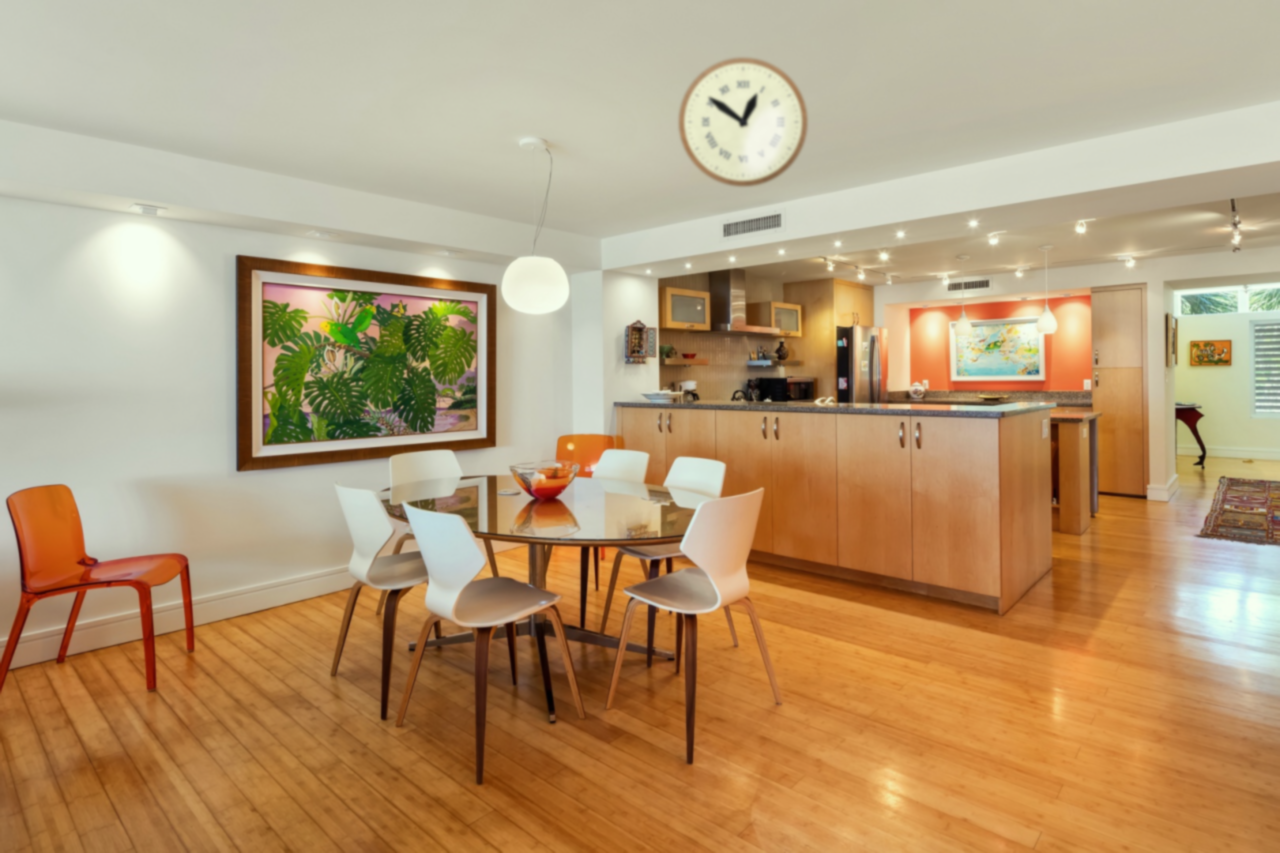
h=12 m=51
